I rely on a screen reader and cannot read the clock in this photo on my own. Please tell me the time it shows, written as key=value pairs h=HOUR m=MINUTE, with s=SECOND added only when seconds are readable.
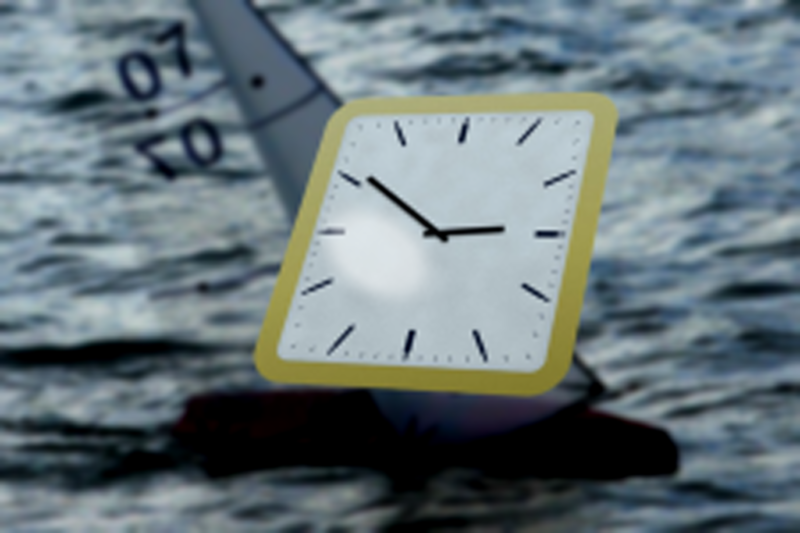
h=2 m=51
